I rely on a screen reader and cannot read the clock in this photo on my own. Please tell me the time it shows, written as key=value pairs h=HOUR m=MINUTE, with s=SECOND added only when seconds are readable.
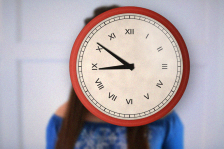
h=8 m=51
